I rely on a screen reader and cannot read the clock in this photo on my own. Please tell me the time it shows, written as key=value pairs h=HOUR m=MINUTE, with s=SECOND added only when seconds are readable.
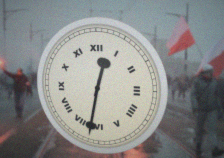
h=12 m=32
